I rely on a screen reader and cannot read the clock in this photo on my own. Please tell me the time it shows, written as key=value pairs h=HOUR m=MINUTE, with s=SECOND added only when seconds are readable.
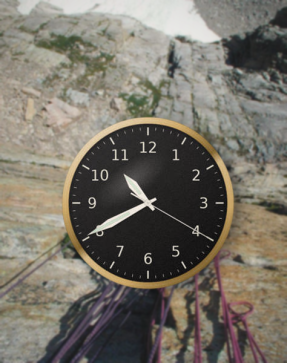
h=10 m=40 s=20
